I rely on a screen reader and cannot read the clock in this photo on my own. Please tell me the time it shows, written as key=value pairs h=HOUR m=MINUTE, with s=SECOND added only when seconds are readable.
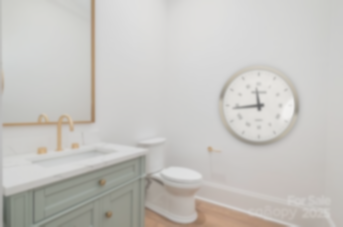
h=11 m=44
